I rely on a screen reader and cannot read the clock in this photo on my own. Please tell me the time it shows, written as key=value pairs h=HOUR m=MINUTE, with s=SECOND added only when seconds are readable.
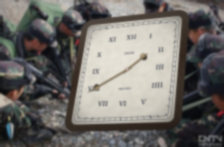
h=1 m=40
